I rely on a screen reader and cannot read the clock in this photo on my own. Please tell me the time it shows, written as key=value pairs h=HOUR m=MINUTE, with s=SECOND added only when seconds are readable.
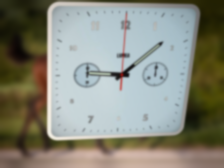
h=9 m=8
